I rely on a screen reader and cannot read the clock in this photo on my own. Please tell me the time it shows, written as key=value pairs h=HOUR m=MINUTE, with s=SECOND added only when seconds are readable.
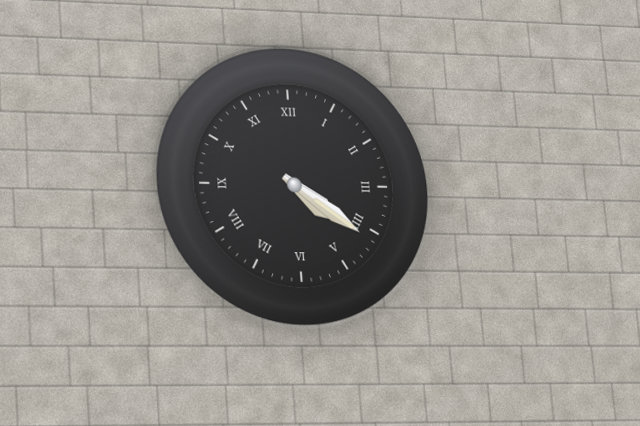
h=4 m=21
